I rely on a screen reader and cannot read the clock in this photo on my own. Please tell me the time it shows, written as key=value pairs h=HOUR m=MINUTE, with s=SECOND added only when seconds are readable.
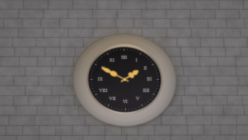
h=1 m=50
